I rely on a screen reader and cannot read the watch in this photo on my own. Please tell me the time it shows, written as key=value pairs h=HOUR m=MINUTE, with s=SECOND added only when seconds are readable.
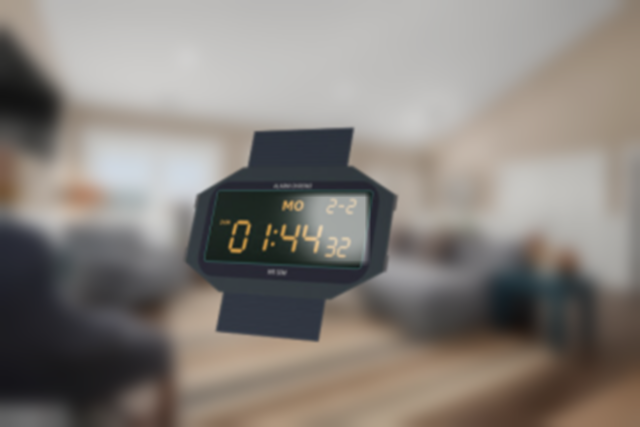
h=1 m=44 s=32
